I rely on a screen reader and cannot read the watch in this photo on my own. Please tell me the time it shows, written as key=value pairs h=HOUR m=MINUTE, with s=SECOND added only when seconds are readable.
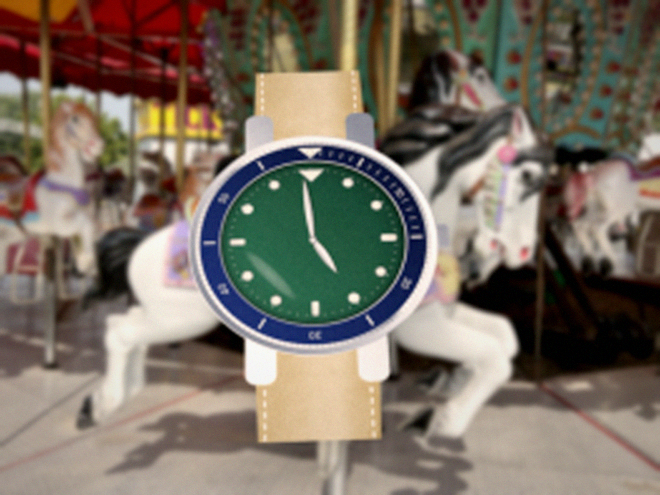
h=4 m=59
